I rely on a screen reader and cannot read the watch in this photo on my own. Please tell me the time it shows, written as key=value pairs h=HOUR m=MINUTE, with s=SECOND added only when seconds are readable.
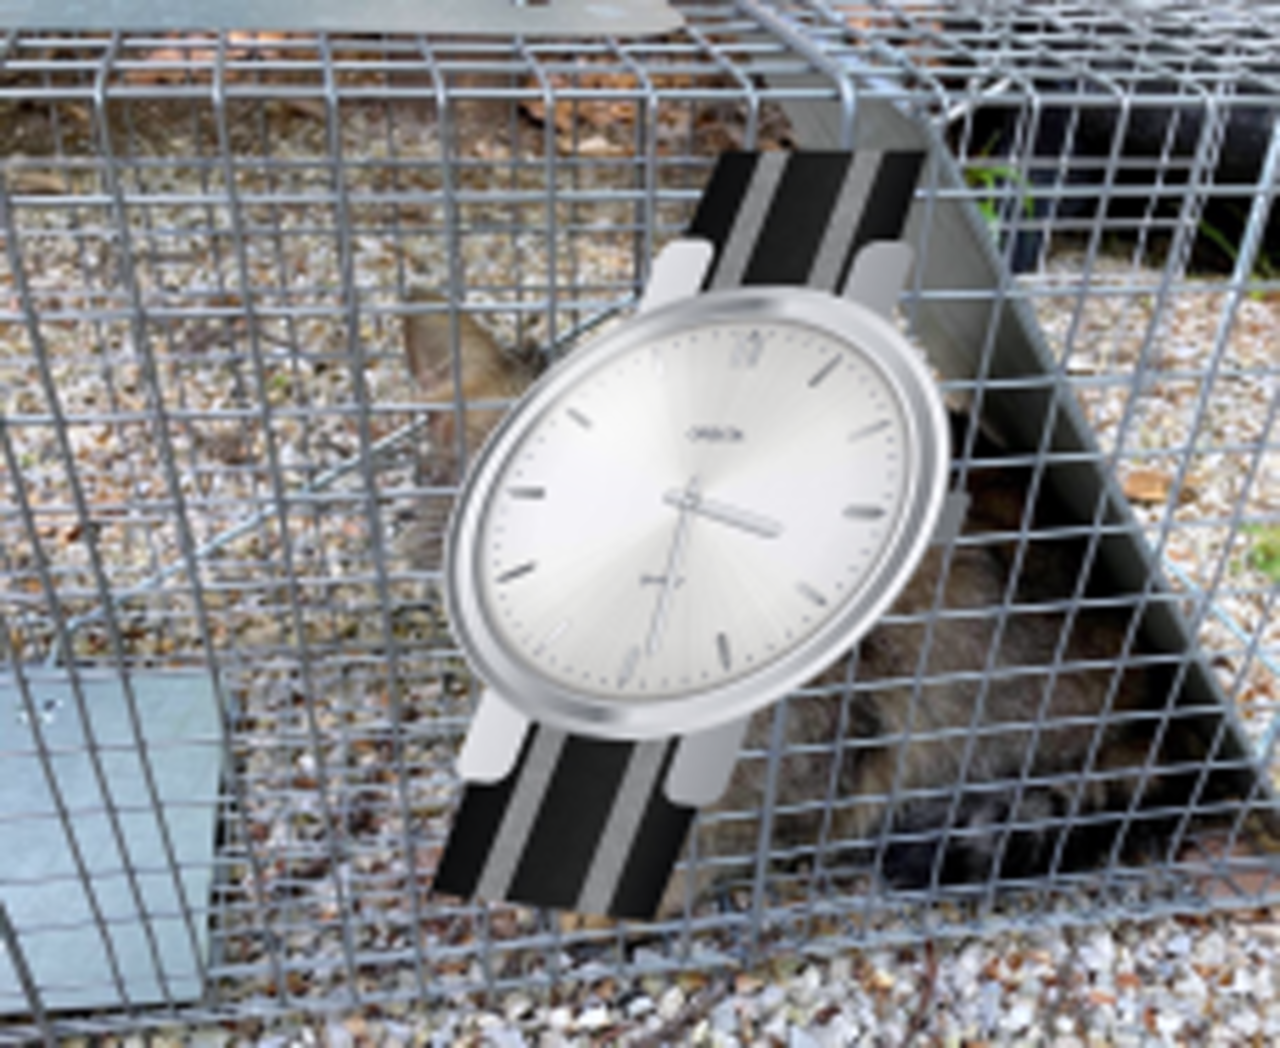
h=3 m=29
